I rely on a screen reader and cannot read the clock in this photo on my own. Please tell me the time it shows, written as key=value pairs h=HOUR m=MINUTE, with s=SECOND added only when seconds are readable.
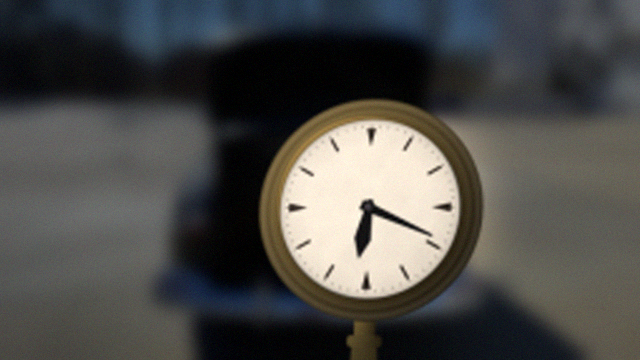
h=6 m=19
